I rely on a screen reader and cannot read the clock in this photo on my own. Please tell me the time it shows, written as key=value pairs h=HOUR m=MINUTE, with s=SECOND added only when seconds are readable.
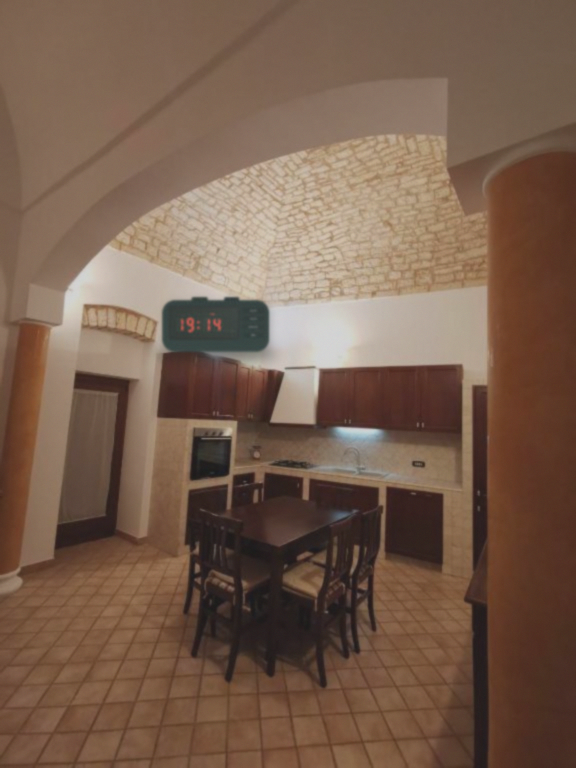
h=19 m=14
